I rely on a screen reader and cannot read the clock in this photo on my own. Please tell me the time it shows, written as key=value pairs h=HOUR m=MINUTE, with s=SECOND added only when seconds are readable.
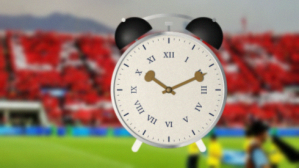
h=10 m=11
